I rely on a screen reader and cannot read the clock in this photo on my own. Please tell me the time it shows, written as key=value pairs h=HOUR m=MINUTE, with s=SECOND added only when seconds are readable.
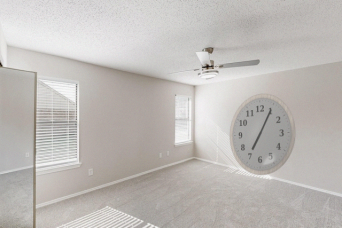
h=7 m=5
